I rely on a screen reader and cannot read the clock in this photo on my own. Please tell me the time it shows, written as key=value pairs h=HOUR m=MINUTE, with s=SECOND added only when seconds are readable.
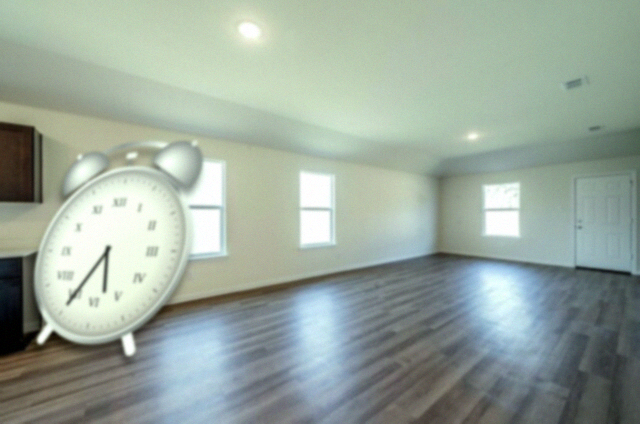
h=5 m=35
